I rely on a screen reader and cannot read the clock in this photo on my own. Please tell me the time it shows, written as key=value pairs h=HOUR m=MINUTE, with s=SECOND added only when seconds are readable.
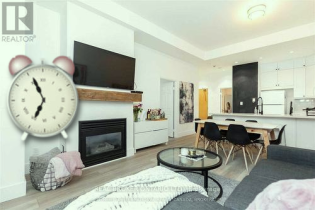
h=6 m=56
